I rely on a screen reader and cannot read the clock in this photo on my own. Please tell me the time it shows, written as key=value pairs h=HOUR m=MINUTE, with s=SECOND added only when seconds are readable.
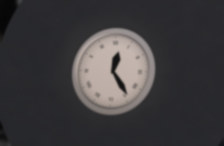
h=12 m=24
